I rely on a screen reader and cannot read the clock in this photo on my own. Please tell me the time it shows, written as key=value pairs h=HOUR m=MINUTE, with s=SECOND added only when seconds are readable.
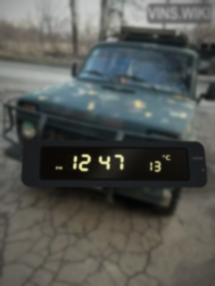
h=12 m=47
